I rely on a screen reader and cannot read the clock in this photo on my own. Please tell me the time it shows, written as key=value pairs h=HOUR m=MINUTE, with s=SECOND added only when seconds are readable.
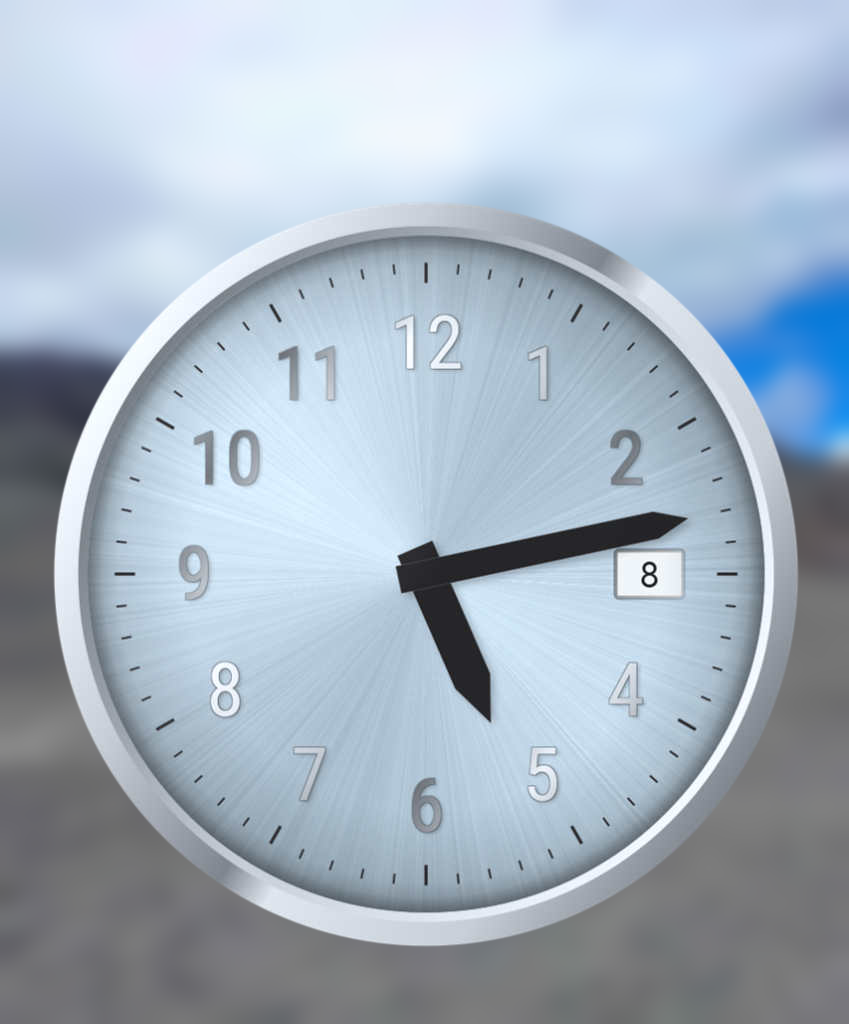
h=5 m=13
